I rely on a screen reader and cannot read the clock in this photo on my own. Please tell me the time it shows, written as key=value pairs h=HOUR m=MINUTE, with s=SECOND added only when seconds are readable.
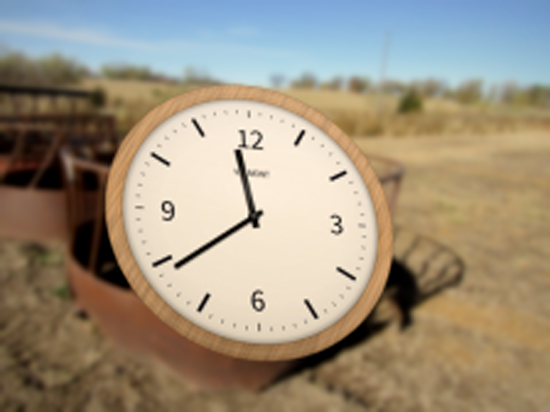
h=11 m=39
